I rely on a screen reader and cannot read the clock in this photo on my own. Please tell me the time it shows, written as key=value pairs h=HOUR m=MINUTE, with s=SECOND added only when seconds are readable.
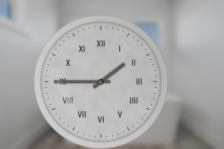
h=1 m=45
